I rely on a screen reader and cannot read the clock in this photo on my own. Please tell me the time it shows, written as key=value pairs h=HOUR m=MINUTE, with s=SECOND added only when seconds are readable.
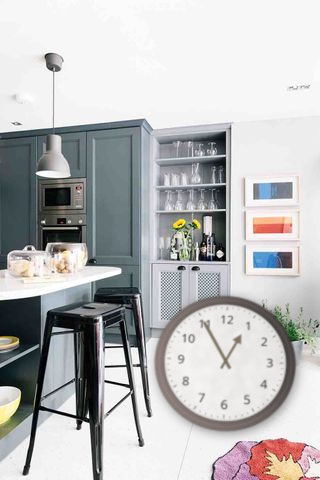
h=12 m=55
